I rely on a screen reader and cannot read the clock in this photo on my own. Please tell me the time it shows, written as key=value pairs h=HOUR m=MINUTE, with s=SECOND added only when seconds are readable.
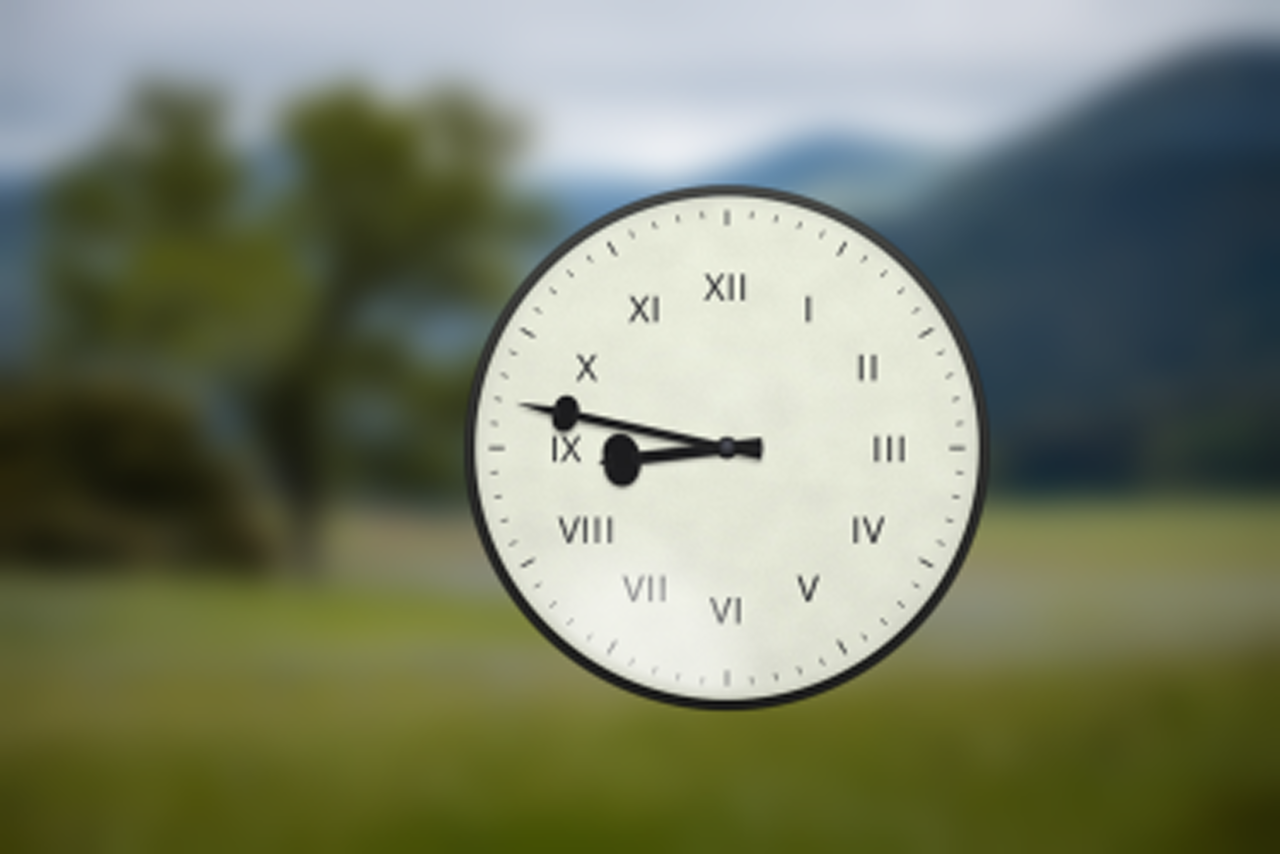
h=8 m=47
